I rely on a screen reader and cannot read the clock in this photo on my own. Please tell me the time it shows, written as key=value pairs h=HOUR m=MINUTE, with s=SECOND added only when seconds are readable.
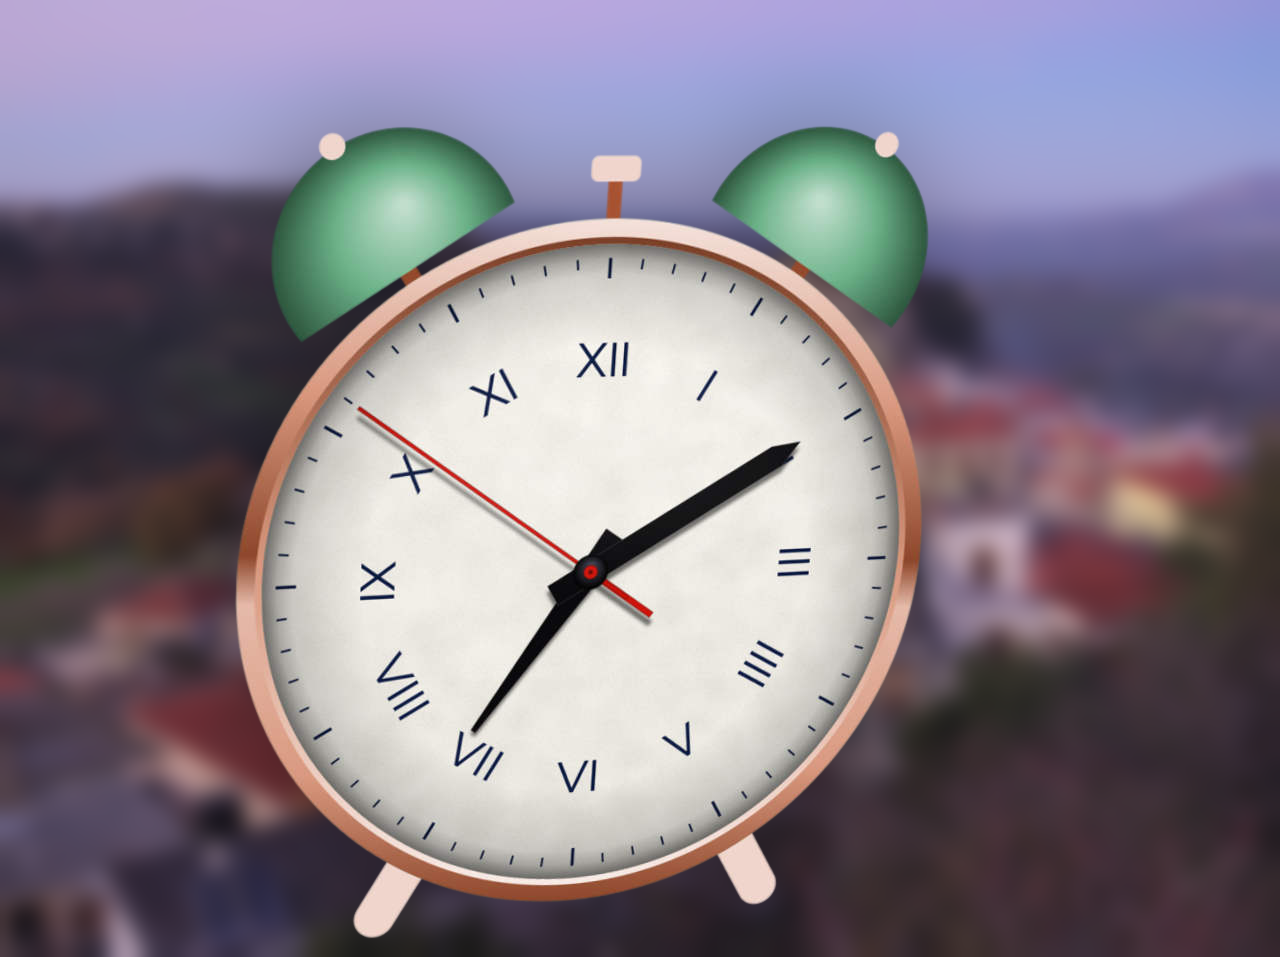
h=7 m=9 s=51
